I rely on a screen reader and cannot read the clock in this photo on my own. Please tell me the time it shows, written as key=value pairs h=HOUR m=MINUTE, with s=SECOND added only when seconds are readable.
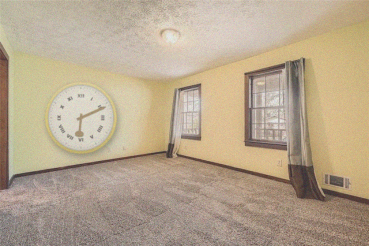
h=6 m=11
